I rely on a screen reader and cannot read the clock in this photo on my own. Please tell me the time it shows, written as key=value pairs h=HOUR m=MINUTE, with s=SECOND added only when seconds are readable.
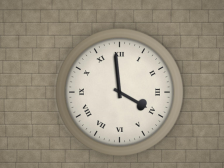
h=3 m=59
